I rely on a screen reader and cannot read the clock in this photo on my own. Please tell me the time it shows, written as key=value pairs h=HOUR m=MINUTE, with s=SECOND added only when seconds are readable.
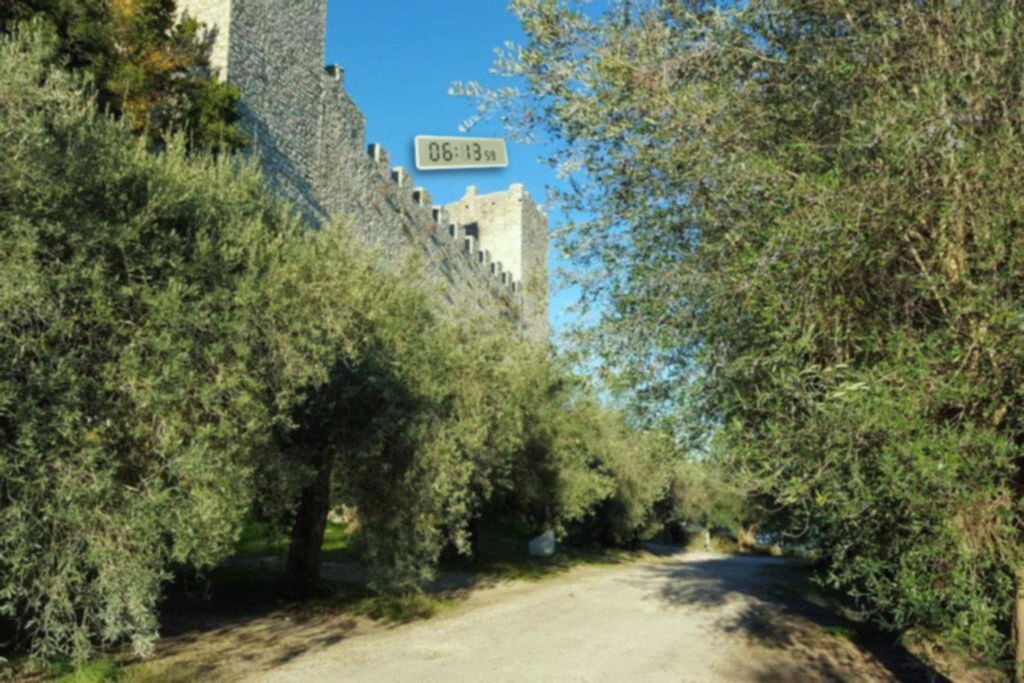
h=6 m=13
